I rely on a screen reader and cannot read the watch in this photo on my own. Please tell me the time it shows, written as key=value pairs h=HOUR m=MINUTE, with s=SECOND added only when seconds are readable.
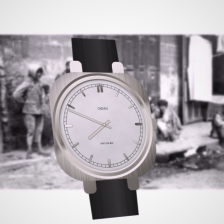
h=7 m=49
